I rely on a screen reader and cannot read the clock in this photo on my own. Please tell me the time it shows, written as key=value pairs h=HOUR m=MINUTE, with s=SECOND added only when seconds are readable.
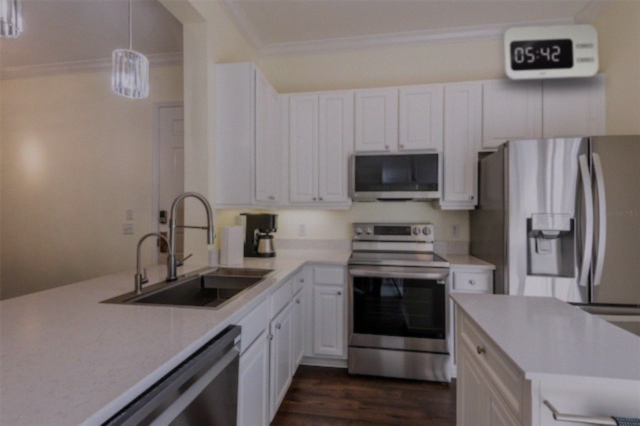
h=5 m=42
